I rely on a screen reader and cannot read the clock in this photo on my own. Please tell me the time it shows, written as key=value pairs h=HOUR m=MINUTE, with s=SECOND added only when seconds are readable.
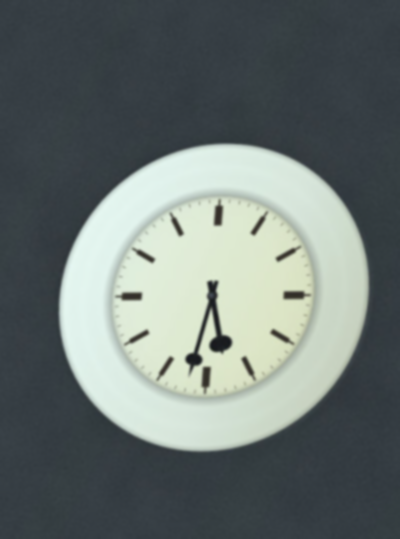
h=5 m=32
